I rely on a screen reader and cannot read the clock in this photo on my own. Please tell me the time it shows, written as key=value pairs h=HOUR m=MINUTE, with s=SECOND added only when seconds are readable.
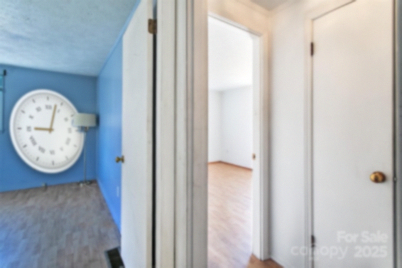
h=9 m=3
